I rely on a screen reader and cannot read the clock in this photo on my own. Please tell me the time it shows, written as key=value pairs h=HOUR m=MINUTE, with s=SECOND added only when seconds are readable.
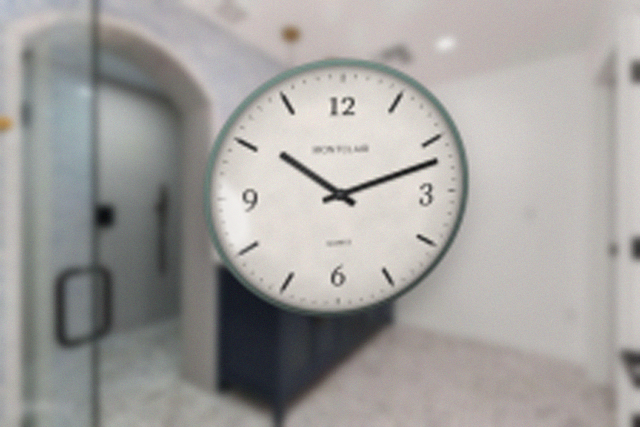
h=10 m=12
